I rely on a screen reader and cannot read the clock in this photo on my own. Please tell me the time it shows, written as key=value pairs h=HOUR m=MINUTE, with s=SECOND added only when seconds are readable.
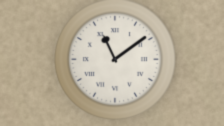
h=11 m=9
